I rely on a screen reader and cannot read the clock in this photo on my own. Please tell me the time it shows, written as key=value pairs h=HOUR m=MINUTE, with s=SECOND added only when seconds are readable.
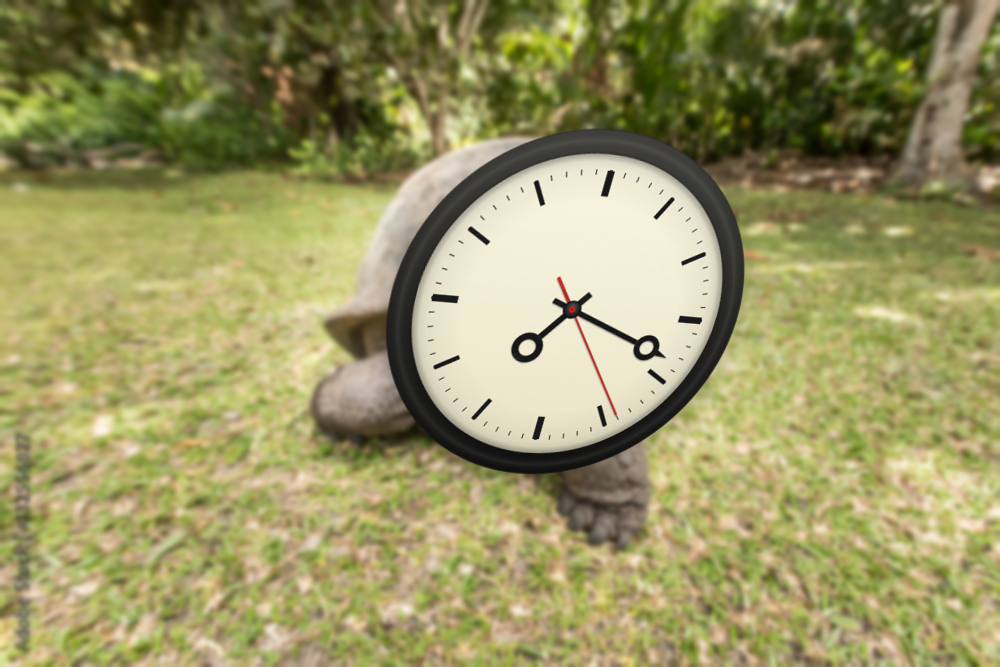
h=7 m=18 s=24
